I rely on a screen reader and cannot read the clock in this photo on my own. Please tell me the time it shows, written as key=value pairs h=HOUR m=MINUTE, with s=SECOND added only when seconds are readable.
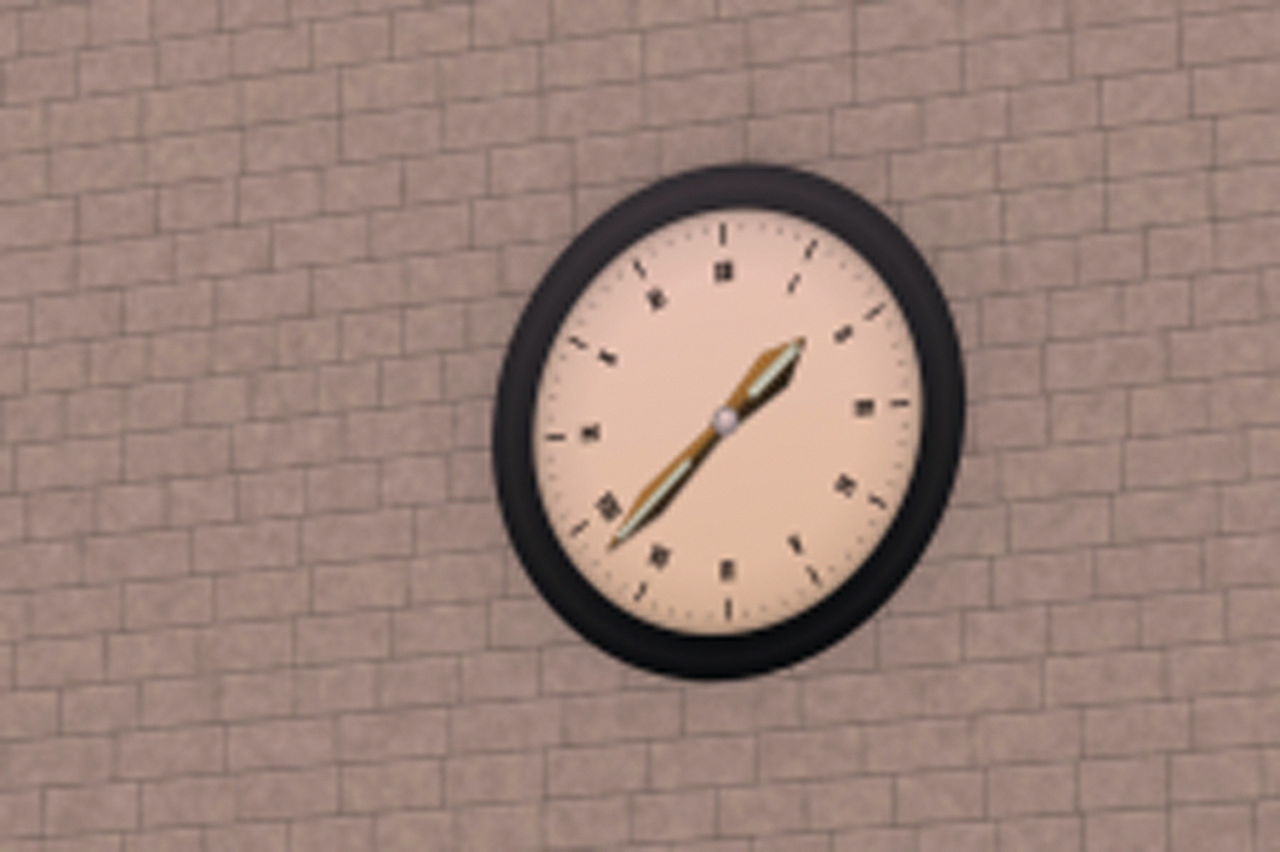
h=1 m=38
